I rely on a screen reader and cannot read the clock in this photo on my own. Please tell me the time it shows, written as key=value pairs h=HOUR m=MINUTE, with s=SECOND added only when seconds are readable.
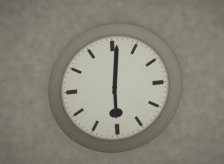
h=6 m=1
